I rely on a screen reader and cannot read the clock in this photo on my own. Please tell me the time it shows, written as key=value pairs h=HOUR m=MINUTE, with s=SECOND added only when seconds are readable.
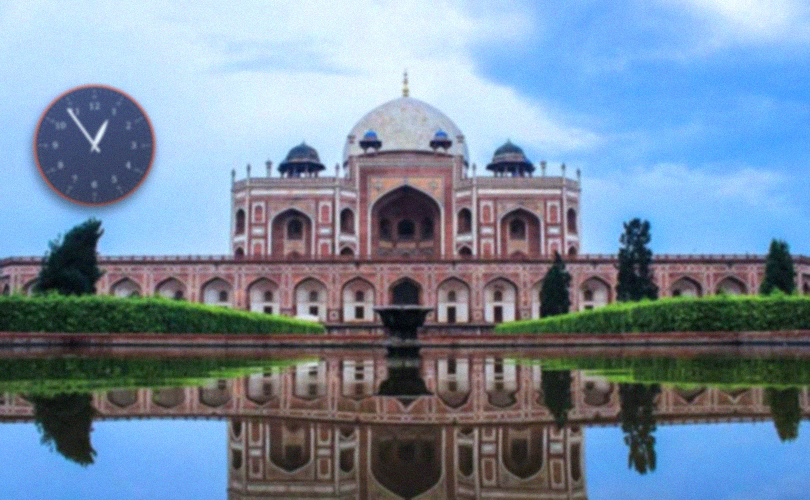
h=12 m=54
